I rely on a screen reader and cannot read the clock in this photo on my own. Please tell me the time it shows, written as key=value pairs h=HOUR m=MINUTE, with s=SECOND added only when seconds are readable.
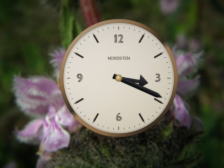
h=3 m=19
